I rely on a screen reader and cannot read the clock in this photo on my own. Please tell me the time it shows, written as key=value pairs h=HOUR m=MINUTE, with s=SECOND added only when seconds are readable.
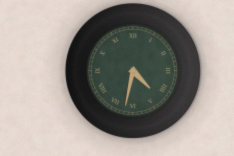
h=4 m=32
